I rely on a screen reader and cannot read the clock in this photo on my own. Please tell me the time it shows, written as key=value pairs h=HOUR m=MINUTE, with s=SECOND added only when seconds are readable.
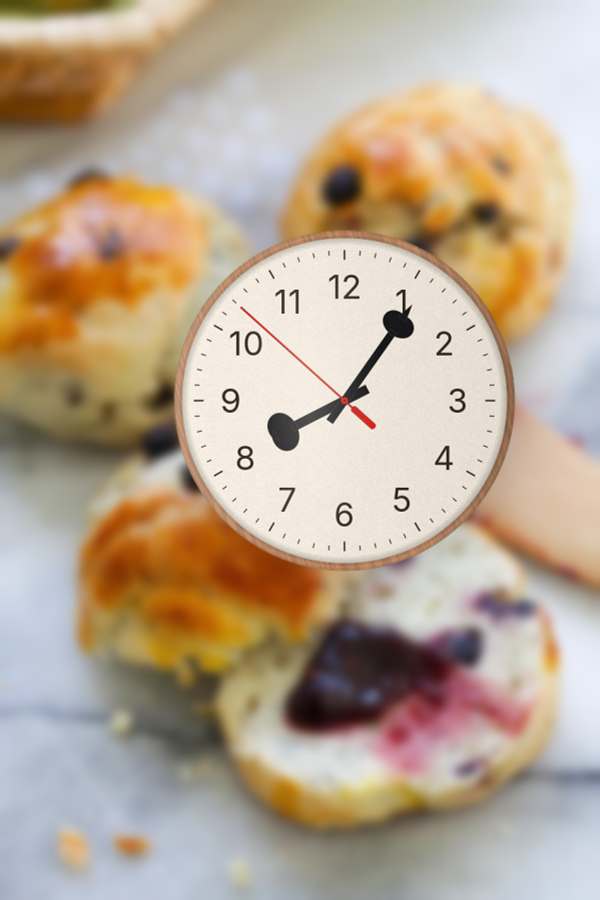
h=8 m=5 s=52
